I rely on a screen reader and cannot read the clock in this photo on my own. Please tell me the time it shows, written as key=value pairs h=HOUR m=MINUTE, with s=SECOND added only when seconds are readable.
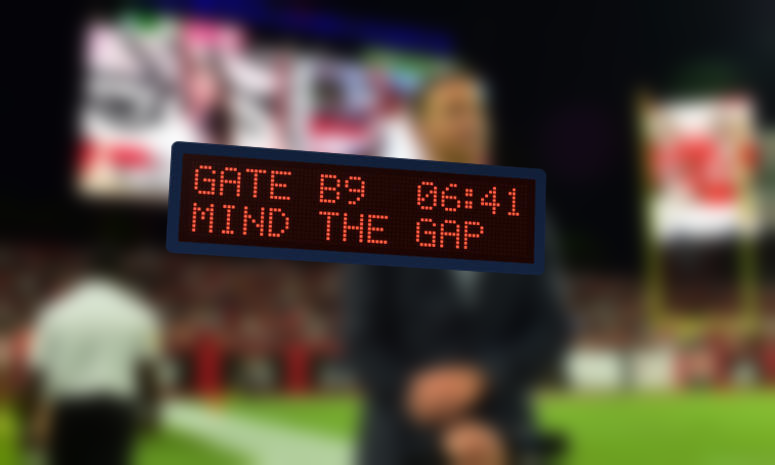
h=6 m=41
